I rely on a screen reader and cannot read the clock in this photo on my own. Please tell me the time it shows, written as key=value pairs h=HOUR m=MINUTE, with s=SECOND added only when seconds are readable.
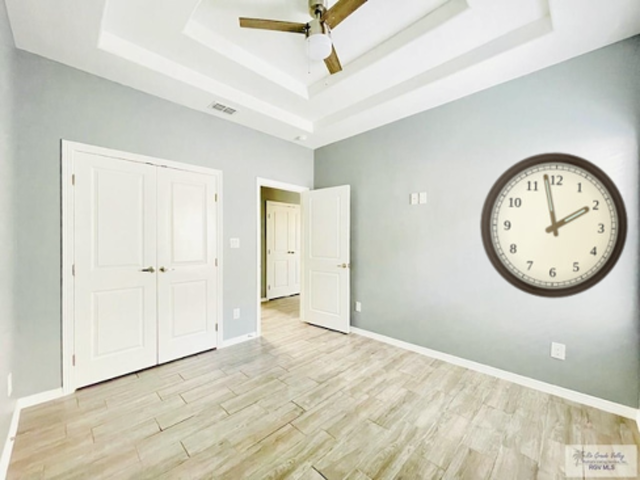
h=1 m=58
